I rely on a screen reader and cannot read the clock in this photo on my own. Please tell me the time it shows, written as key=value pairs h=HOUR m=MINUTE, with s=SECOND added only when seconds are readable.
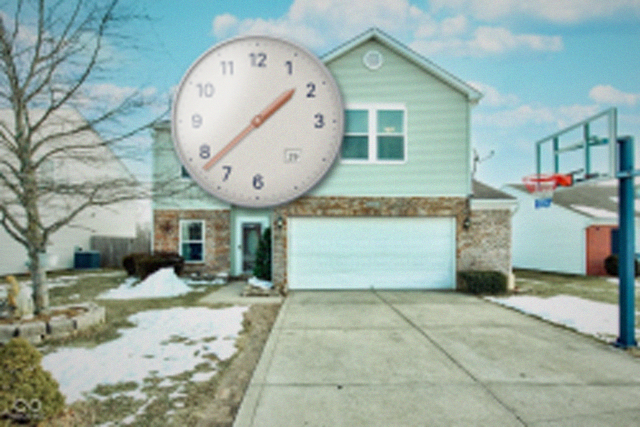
h=1 m=38
